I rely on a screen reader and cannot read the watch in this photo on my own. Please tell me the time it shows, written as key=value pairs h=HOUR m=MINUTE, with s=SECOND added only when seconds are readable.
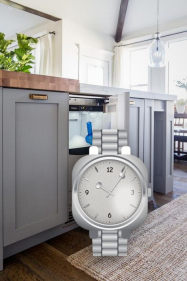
h=10 m=6
